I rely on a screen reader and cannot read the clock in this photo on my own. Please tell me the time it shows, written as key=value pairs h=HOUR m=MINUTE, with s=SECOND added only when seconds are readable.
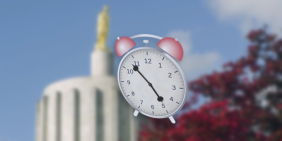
h=4 m=53
